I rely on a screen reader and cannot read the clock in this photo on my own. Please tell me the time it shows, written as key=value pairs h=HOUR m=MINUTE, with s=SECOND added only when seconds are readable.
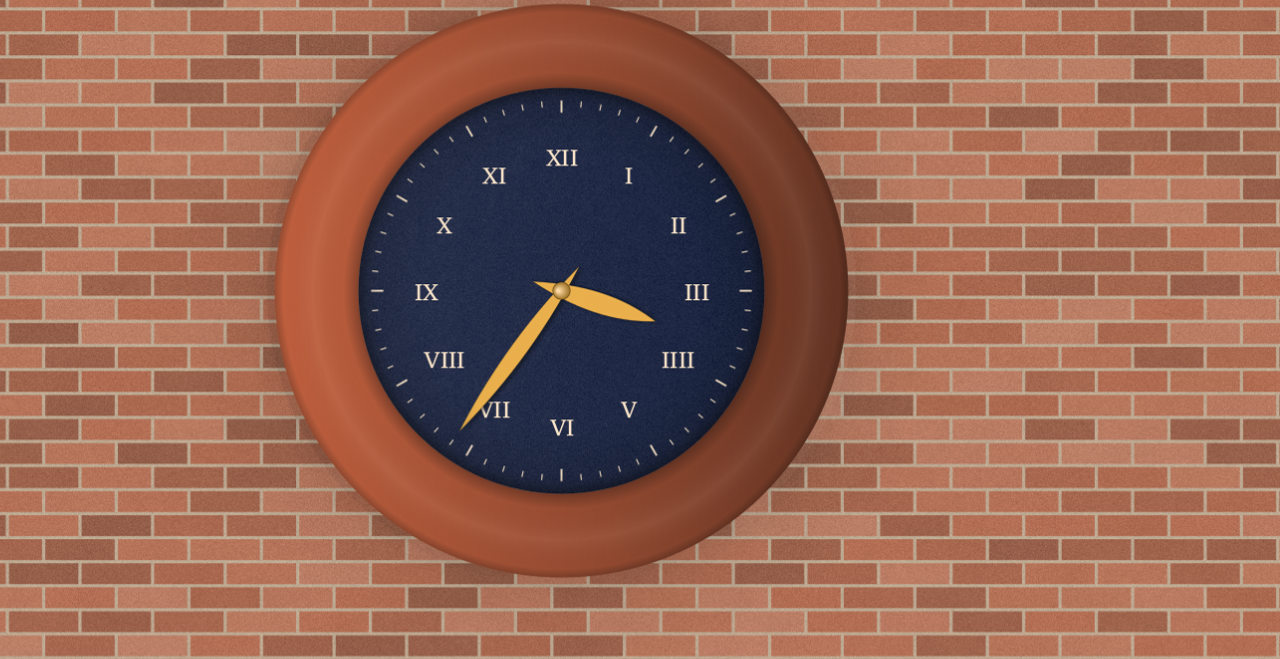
h=3 m=36
